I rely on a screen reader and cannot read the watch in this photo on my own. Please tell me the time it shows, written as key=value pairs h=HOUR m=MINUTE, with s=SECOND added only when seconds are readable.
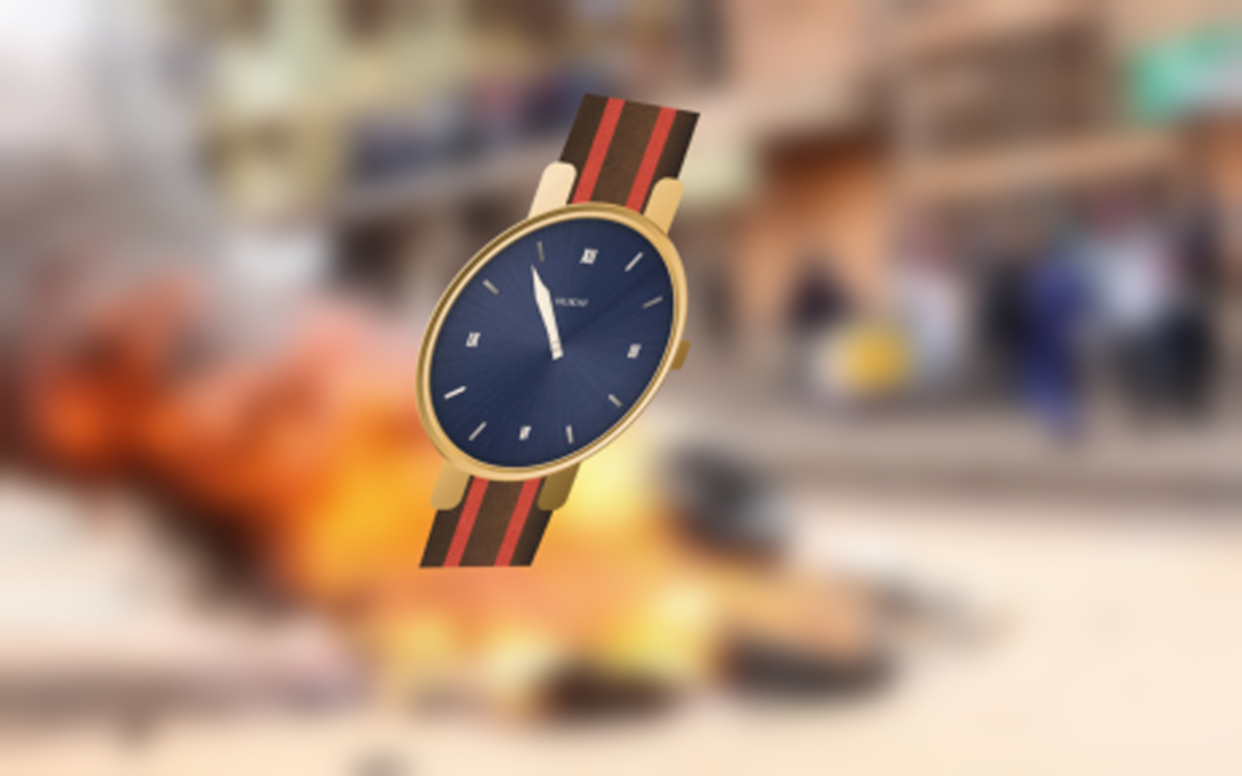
h=10 m=54
